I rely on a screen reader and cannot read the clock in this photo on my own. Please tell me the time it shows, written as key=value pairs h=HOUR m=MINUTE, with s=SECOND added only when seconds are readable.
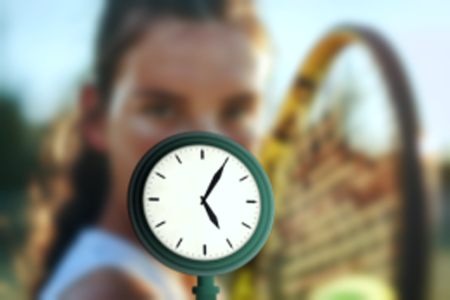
h=5 m=5
